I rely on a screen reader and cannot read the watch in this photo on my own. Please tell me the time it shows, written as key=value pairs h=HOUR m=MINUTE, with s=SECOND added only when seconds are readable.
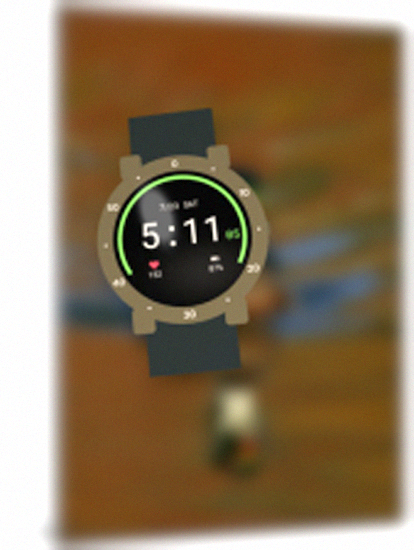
h=5 m=11
